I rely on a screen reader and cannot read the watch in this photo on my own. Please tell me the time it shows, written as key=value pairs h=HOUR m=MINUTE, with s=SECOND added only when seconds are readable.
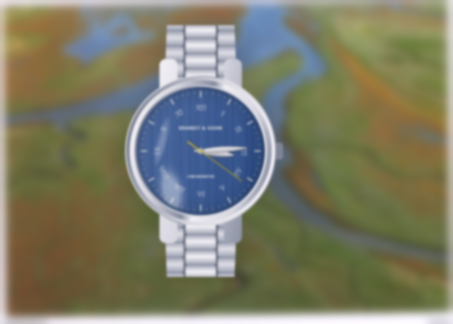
h=3 m=14 s=21
